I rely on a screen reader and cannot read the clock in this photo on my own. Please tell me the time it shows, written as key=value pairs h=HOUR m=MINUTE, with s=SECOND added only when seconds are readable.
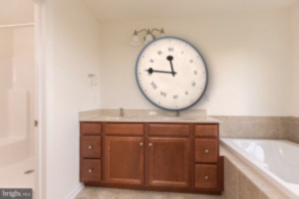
h=11 m=46
